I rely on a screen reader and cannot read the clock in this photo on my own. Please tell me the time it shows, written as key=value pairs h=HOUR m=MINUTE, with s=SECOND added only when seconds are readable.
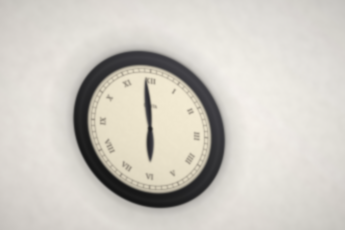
h=5 m=59
